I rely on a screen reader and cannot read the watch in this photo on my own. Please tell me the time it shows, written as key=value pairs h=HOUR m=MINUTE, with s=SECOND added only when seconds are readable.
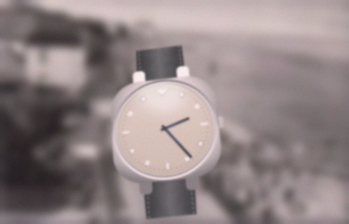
h=2 m=24
